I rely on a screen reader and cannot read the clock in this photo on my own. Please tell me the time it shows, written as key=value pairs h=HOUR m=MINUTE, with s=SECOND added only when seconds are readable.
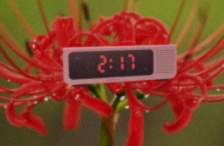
h=2 m=17
